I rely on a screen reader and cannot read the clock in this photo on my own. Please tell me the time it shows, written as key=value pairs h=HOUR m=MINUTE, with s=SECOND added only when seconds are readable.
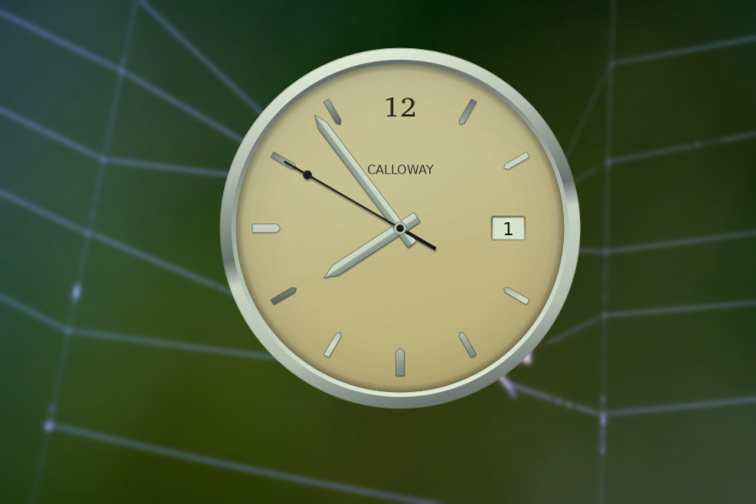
h=7 m=53 s=50
